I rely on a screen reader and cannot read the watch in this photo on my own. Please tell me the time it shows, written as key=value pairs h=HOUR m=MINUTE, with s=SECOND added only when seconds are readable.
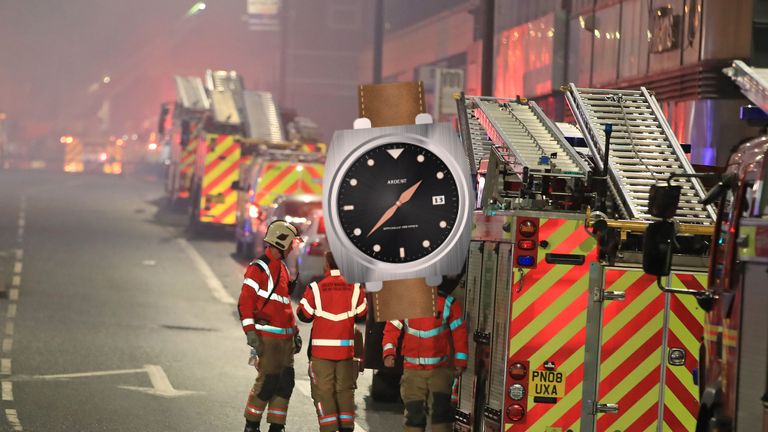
h=1 m=38
